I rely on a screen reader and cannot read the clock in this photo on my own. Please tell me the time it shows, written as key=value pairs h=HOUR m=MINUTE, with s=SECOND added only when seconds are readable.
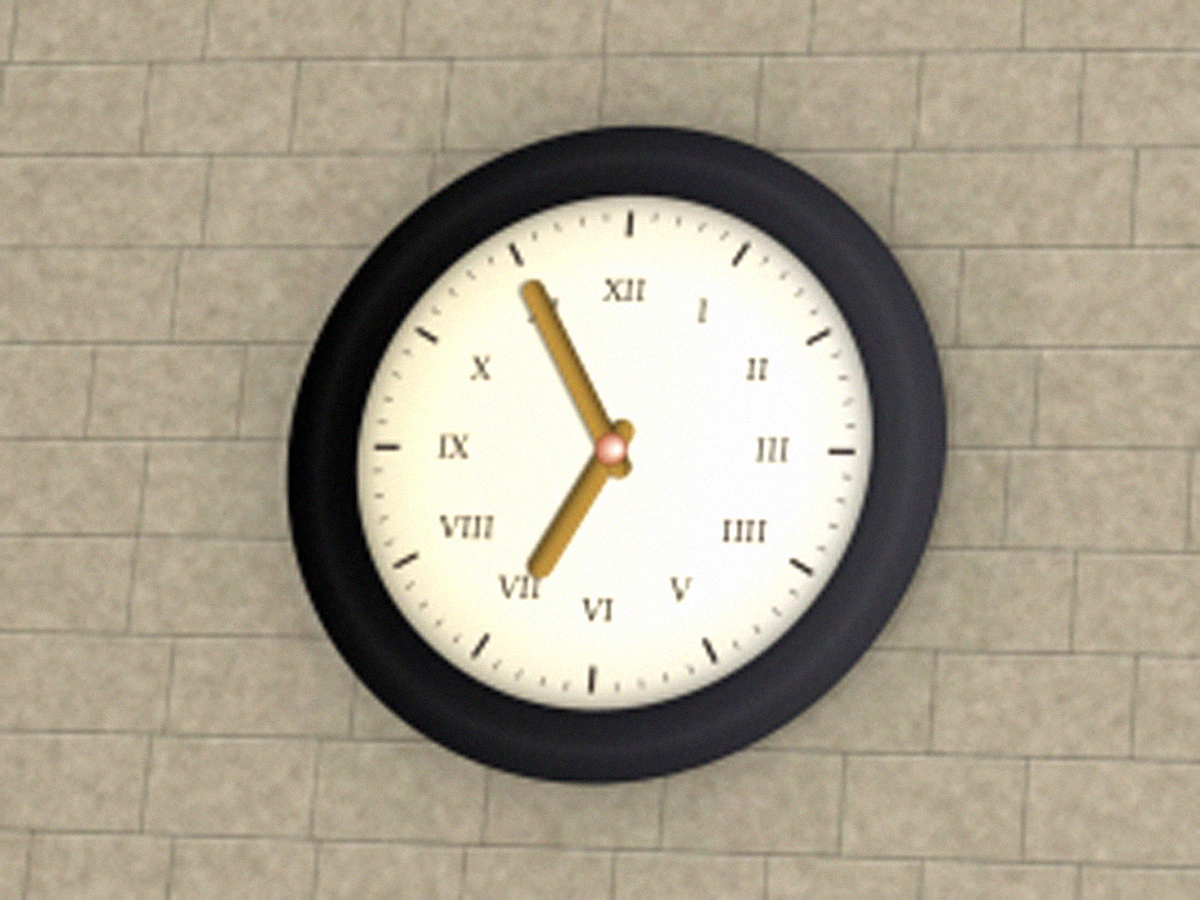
h=6 m=55
